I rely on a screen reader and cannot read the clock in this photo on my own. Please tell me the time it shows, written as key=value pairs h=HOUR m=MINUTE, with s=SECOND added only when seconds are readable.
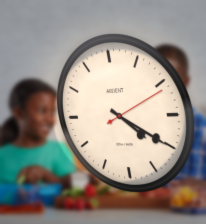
h=4 m=20 s=11
